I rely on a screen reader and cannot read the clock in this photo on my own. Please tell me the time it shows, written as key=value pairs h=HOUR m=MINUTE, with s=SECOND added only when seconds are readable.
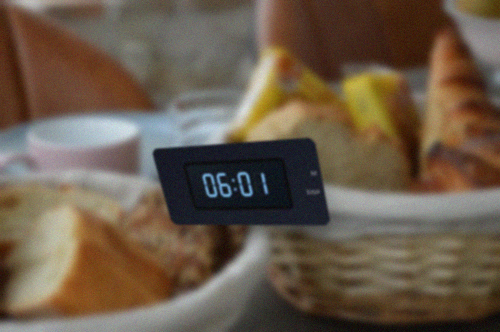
h=6 m=1
